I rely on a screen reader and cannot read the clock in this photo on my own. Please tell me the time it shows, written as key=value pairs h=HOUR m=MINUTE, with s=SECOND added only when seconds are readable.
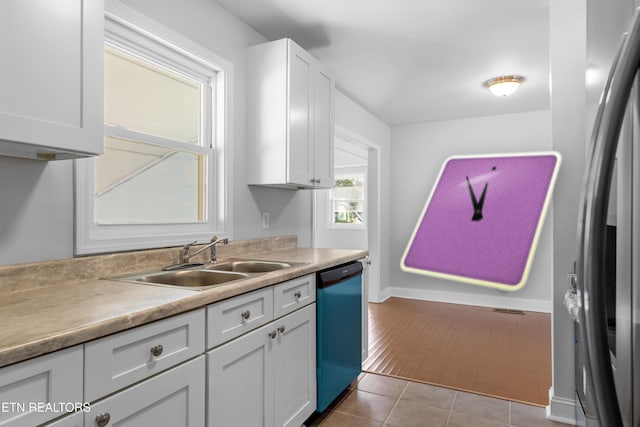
h=11 m=54
